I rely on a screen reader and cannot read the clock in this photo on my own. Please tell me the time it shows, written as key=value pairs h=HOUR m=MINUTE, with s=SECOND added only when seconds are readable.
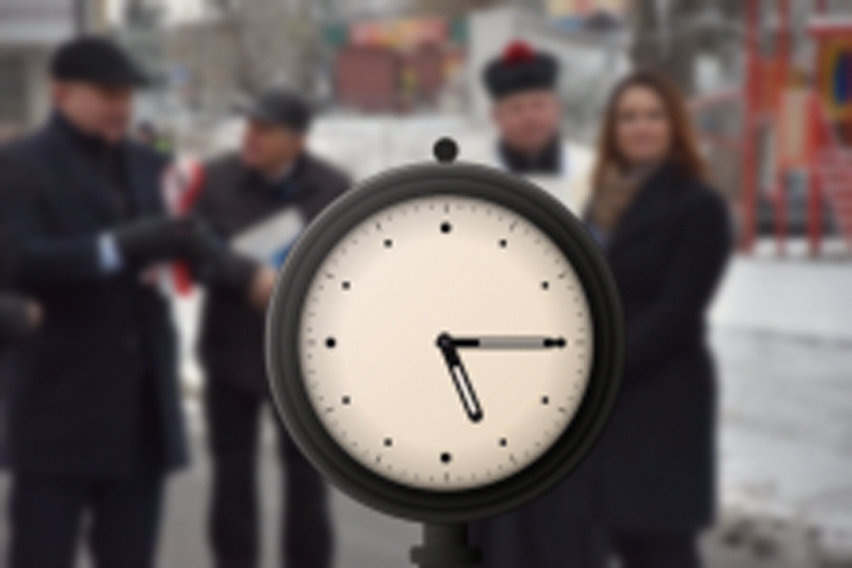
h=5 m=15
